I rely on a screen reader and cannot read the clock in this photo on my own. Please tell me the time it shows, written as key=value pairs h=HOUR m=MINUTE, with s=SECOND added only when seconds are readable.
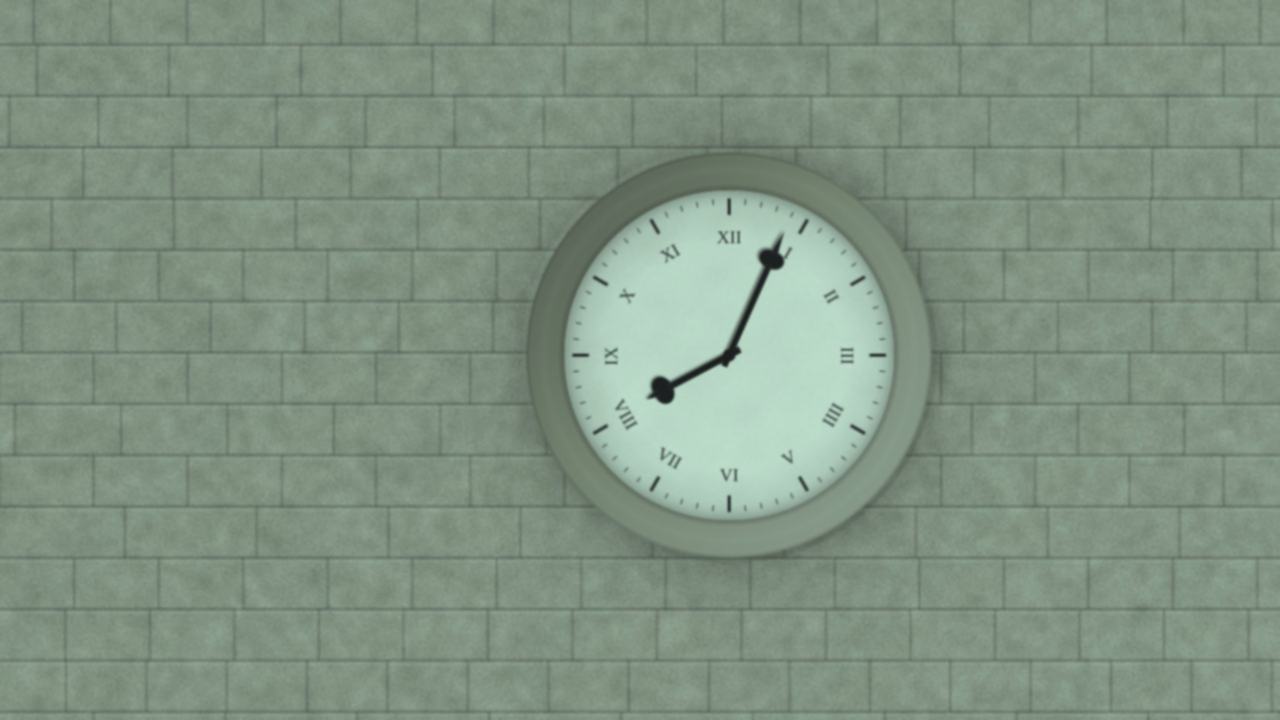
h=8 m=4
